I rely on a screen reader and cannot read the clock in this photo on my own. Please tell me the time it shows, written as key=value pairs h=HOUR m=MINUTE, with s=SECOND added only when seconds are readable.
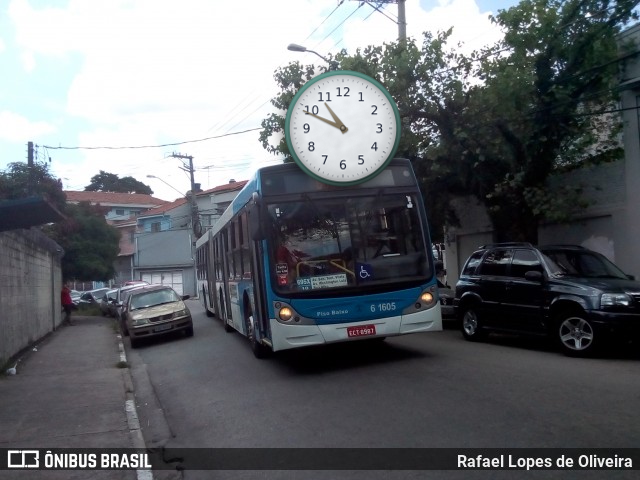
h=10 m=49
